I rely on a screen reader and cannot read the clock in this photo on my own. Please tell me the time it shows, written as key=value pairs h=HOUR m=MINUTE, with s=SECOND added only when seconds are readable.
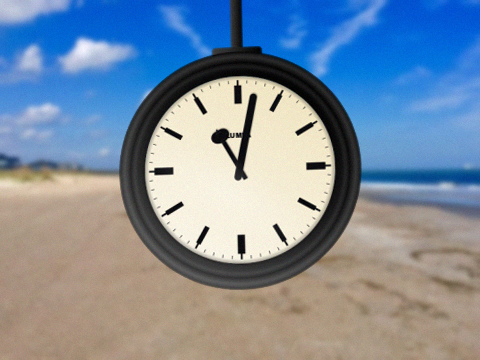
h=11 m=2
